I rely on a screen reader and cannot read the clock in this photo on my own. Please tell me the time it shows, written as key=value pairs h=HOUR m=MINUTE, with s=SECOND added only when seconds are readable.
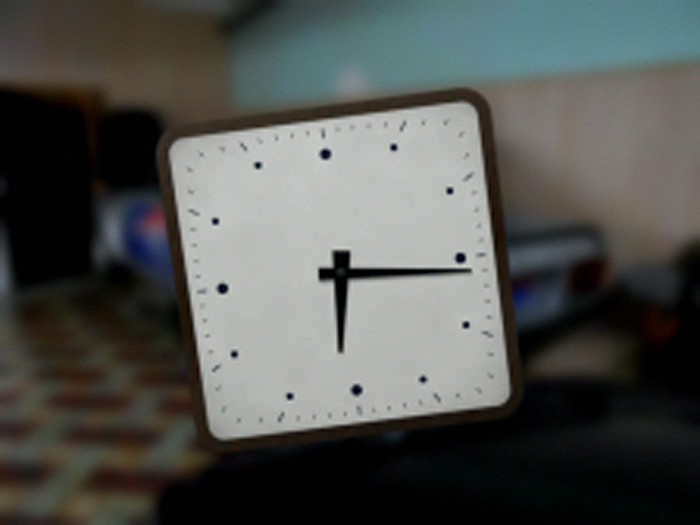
h=6 m=16
